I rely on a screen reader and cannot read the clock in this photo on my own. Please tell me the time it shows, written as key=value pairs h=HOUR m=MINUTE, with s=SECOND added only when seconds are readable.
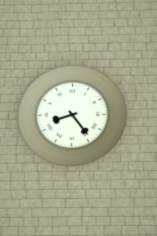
h=8 m=24
